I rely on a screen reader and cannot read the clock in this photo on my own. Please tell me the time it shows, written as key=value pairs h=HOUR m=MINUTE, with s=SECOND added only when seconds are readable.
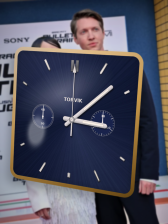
h=3 m=8
